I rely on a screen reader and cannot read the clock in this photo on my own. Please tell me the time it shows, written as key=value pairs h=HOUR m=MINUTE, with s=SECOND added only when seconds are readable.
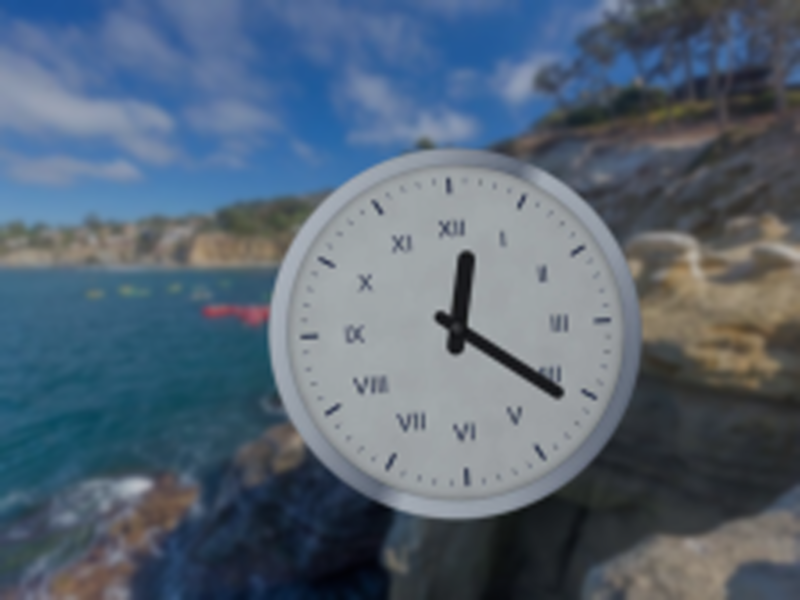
h=12 m=21
